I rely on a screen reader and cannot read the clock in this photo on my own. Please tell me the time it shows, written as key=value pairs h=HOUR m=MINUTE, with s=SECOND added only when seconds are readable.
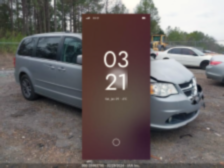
h=3 m=21
